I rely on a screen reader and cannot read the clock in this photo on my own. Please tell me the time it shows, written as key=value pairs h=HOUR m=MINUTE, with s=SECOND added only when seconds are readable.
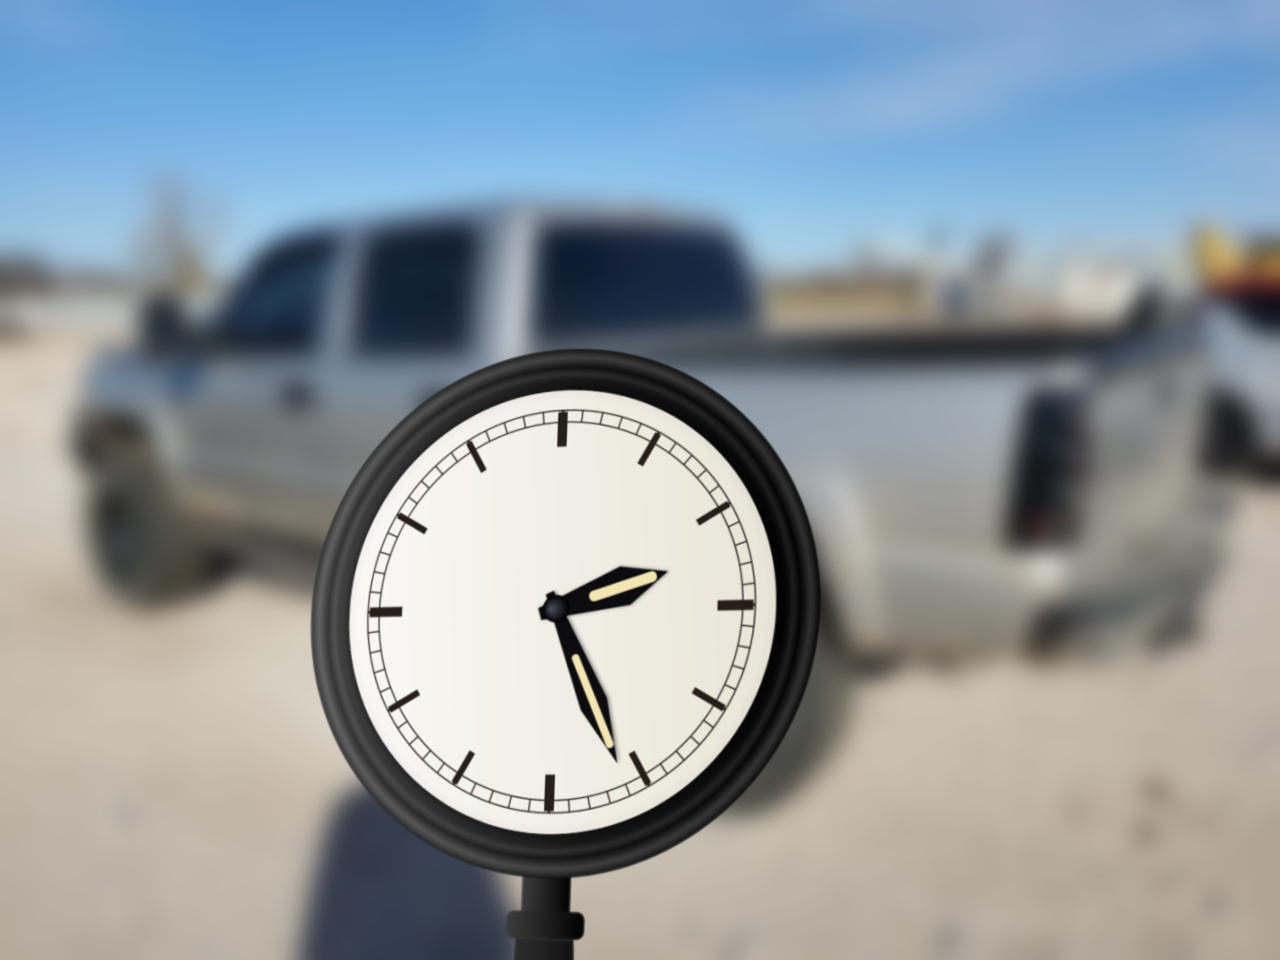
h=2 m=26
